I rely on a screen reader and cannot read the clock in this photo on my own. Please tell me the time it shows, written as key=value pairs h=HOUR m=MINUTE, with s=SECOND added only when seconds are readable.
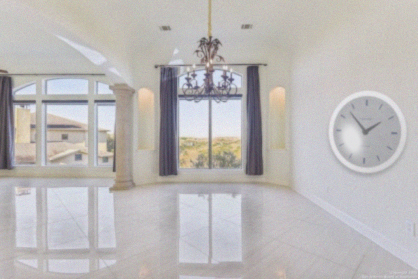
h=1 m=53
